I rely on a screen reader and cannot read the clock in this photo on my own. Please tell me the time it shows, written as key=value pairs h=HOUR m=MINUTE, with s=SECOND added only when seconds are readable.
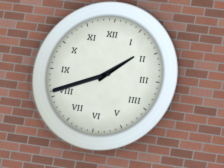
h=1 m=41
